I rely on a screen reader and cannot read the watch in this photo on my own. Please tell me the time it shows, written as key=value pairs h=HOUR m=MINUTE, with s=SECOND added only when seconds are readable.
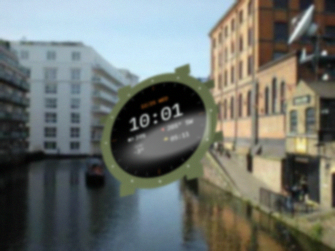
h=10 m=1
